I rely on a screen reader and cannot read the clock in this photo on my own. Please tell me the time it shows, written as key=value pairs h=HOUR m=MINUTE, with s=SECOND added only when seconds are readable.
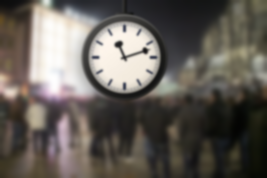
h=11 m=12
